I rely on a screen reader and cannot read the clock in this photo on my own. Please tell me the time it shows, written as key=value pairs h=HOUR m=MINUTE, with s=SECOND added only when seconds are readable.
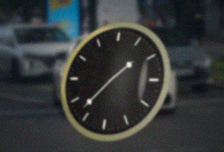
h=1 m=37
